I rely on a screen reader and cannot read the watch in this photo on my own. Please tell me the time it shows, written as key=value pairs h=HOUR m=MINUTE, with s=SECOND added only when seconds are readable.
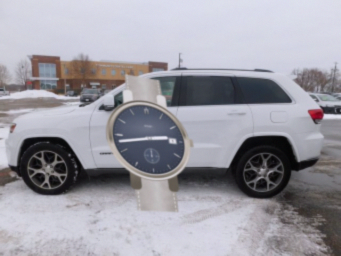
h=2 m=43
